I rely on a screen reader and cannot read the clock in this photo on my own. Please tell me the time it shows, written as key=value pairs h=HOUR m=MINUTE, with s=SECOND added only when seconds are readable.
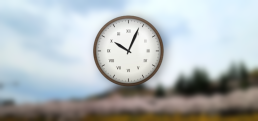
h=10 m=4
